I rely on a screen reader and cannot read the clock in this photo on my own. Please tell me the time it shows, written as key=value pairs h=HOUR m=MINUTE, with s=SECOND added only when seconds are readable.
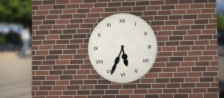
h=5 m=34
